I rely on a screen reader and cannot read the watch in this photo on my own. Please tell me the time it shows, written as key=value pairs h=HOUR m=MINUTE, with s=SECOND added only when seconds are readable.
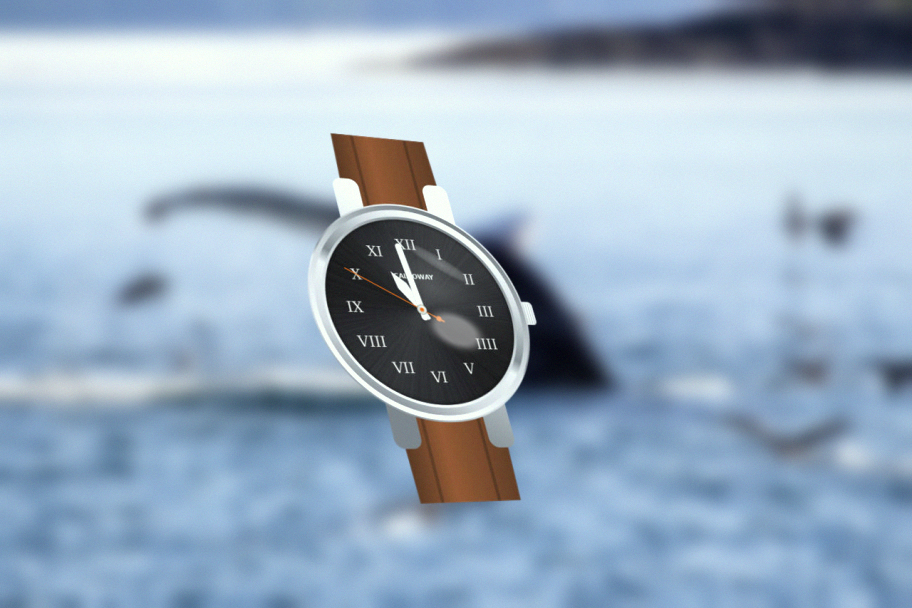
h=10 m=58 s=50
